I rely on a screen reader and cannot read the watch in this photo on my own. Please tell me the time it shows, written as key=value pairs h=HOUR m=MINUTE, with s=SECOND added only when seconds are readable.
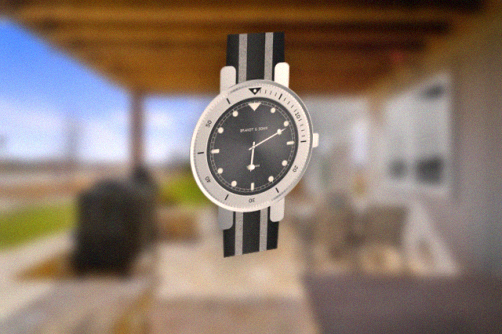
h=6 m=11
